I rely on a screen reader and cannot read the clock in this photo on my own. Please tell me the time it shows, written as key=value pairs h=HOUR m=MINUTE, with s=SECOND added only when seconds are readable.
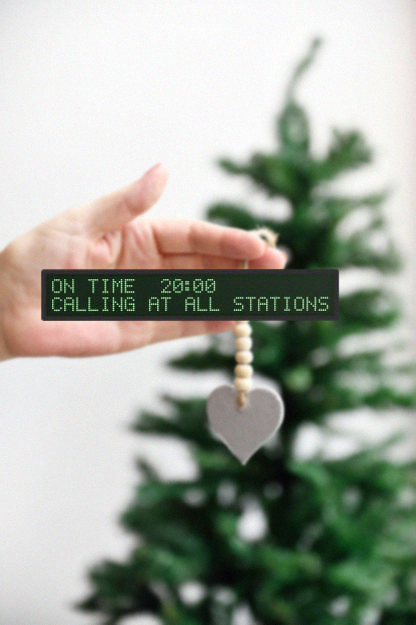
h=20 m=0
